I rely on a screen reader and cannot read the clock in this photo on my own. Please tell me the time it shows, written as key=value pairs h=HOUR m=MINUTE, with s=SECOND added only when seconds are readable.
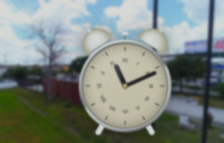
h=11 m=11
